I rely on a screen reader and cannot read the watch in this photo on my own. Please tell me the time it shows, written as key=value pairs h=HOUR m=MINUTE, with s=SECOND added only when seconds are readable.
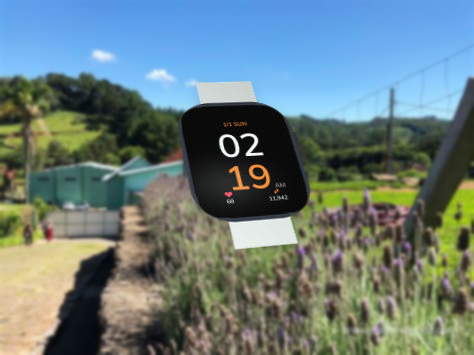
h=2 m=19
